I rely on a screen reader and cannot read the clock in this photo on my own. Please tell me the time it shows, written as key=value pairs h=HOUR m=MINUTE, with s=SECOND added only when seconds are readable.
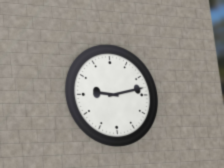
h=9 m=13
